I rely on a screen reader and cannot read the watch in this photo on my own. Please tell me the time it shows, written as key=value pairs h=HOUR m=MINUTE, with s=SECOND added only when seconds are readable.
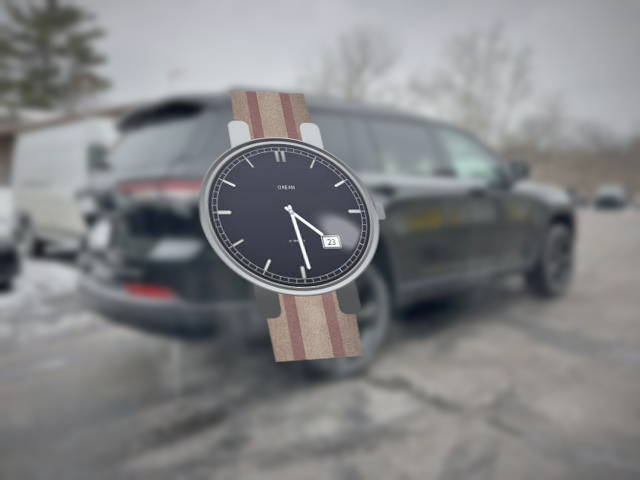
h=4 m=29
